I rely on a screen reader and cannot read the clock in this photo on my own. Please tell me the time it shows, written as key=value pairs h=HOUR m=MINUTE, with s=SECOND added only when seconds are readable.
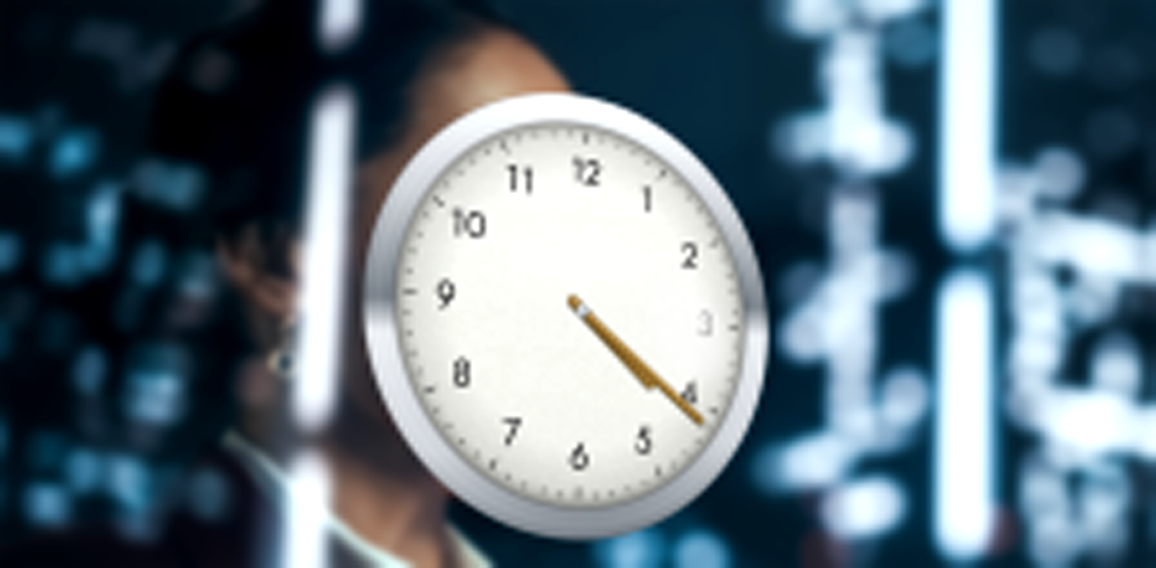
h=4 m=21
